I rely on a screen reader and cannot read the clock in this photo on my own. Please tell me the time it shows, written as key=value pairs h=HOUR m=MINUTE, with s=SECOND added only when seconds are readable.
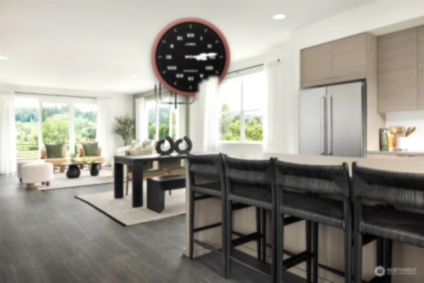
h=3 m=14
